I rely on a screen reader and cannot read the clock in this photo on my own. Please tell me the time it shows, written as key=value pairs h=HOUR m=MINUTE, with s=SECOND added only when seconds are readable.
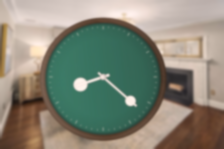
h=8 m=22
